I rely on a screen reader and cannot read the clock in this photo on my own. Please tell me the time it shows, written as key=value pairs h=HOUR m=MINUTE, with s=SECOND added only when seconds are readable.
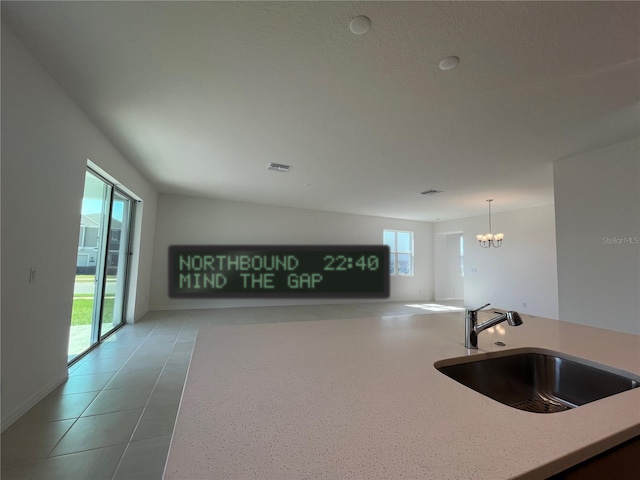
h=22 m=40
